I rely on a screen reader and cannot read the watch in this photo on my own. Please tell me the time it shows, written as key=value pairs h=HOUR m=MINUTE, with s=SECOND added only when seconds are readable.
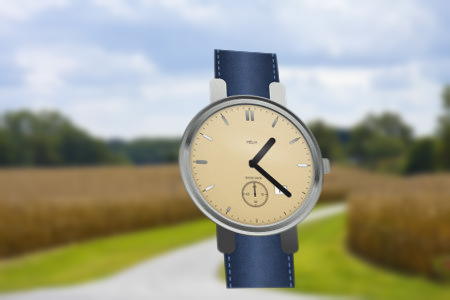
h=1 m=22
